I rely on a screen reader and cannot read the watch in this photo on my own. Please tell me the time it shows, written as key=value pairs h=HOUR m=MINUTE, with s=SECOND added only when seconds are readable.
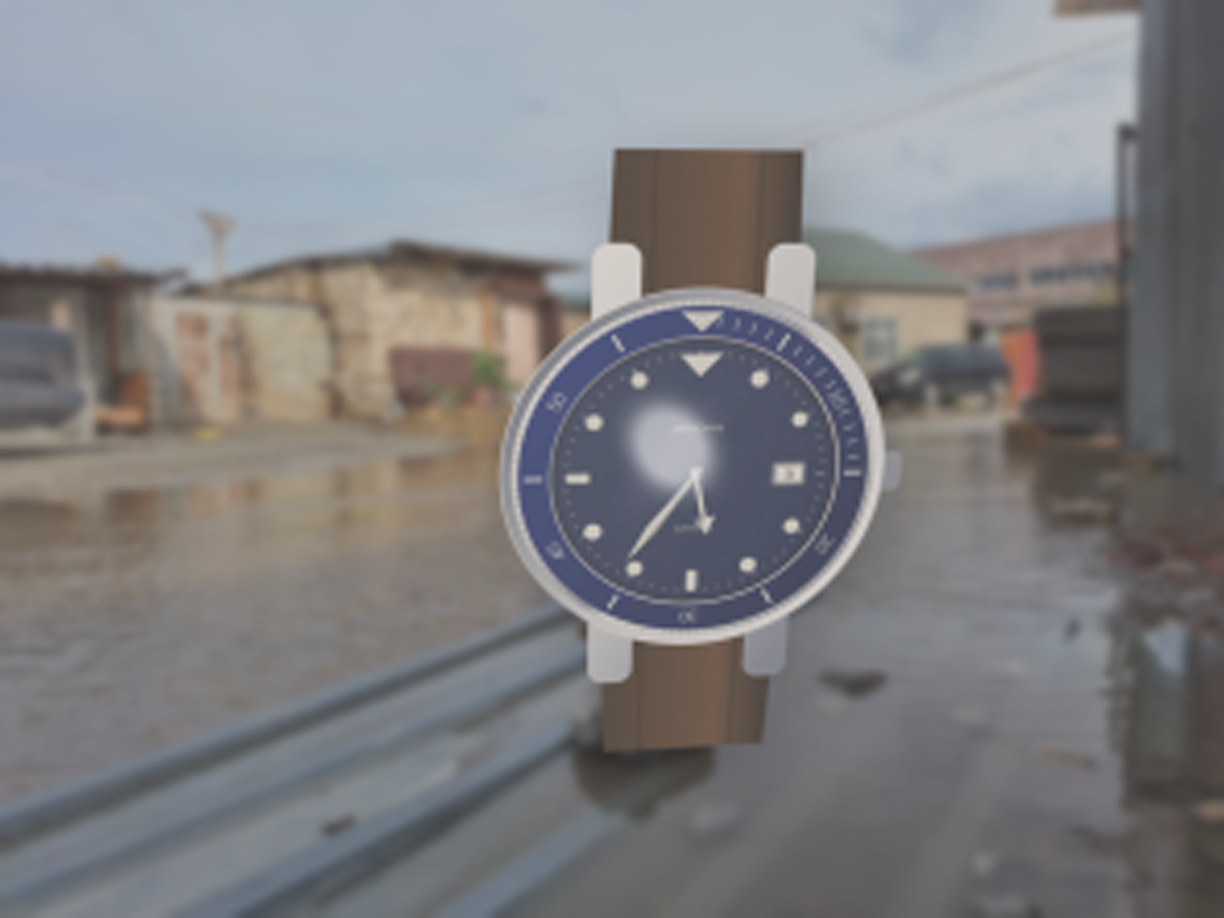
h=5 m=36
